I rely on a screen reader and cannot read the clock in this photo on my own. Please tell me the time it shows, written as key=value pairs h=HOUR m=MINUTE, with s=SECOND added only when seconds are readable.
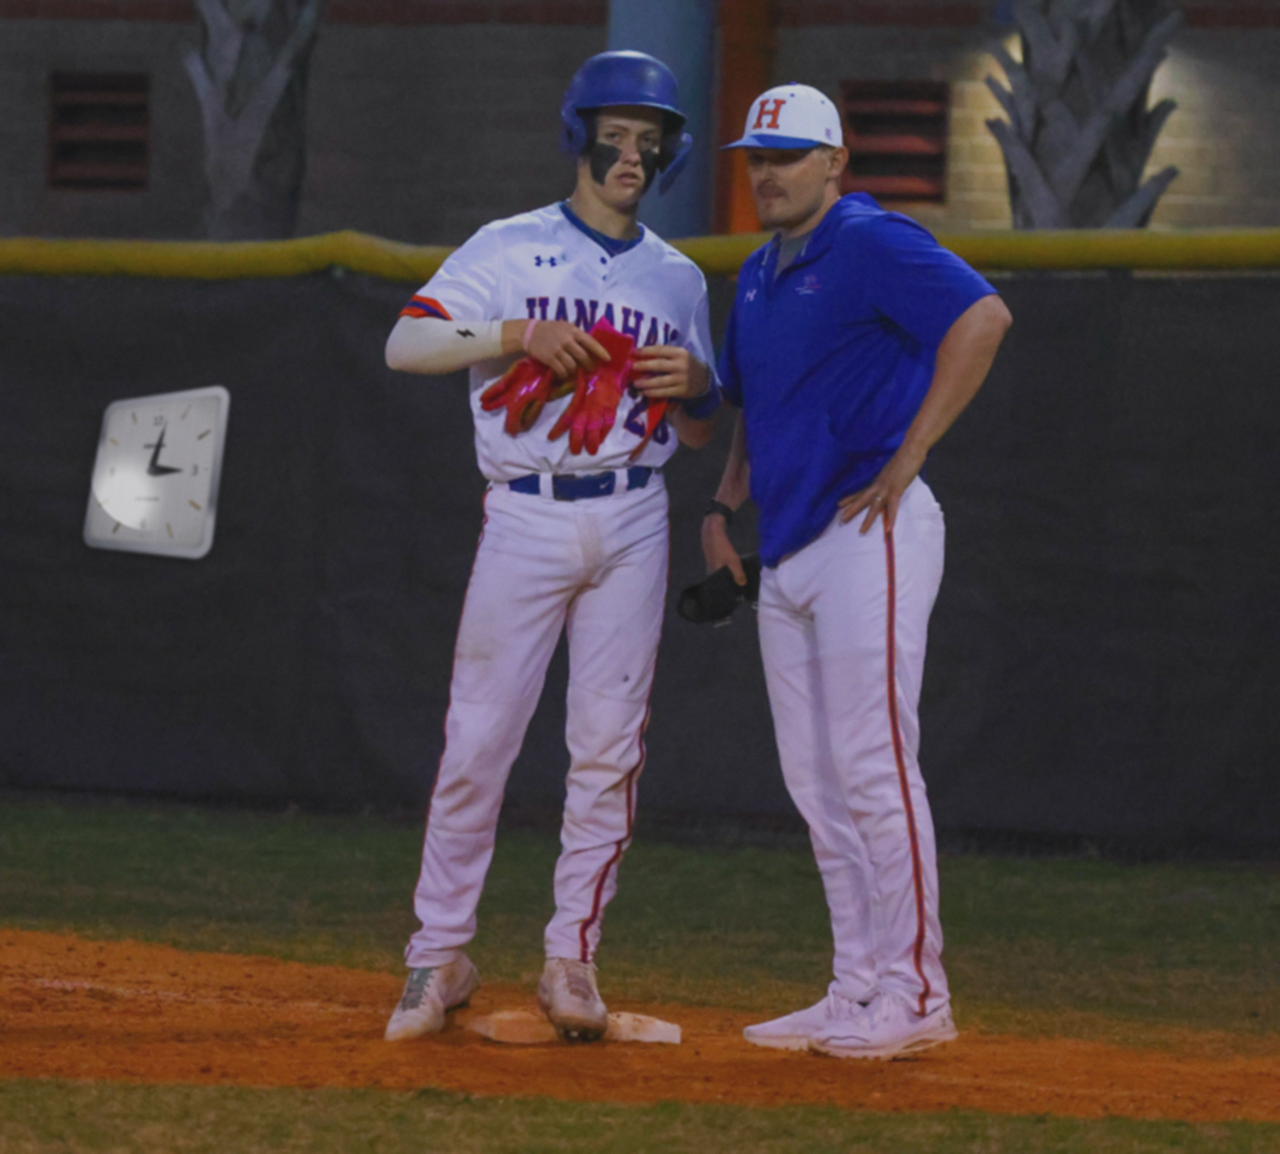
h=3 m=2
